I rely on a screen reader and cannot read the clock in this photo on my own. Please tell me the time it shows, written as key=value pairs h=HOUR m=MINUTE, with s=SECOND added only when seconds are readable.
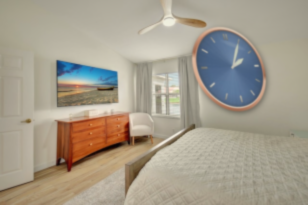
h=2 m=5
